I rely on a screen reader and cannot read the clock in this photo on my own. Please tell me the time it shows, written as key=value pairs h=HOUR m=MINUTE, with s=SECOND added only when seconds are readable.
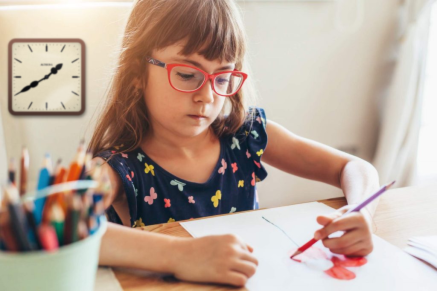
h=1 m=40
